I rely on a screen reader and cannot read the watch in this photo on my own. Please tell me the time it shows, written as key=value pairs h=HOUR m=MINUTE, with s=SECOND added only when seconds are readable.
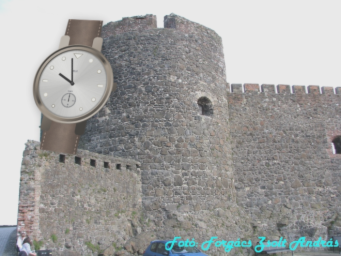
h=9 m=58
